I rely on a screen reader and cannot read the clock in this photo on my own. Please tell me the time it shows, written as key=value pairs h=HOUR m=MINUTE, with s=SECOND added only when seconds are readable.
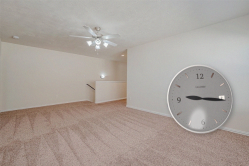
h=9 m=16
